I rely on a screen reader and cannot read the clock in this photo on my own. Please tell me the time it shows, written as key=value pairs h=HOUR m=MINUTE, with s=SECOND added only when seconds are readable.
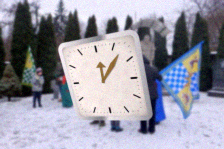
h=12 m=7
